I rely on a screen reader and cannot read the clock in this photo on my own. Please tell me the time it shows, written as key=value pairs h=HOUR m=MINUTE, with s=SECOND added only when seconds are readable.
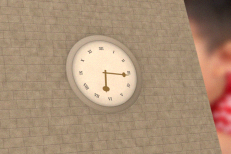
h=6 m=16
